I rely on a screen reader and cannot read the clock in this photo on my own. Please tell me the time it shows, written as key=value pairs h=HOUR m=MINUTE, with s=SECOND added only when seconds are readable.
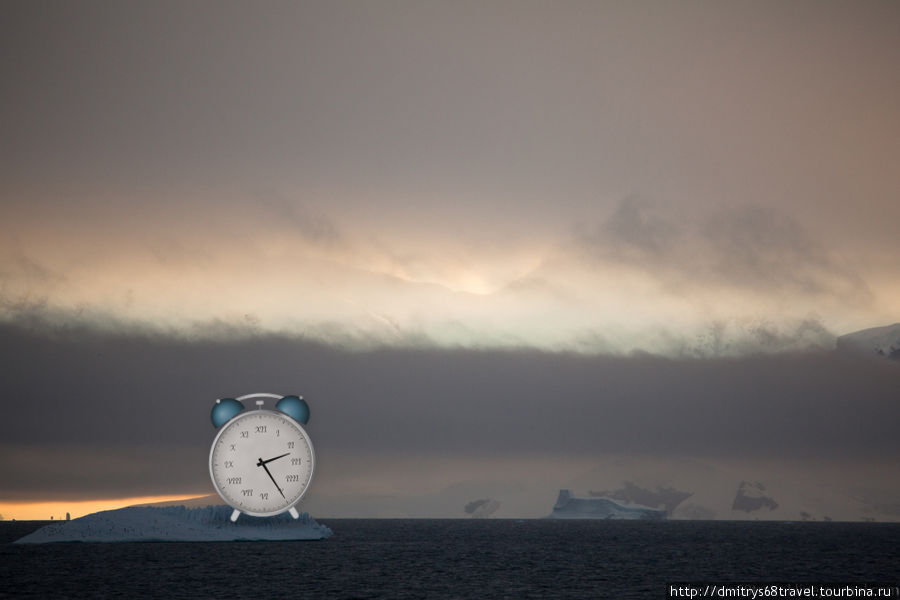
h=2 m=25
